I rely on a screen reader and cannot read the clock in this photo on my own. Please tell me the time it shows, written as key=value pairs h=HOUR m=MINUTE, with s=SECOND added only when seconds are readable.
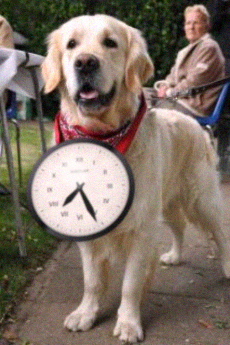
h=7 m=26
